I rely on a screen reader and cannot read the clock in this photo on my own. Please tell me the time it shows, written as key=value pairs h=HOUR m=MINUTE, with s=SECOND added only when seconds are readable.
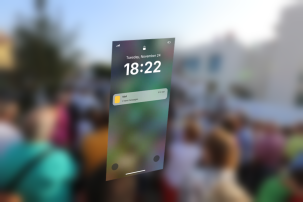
h=18 m=22
